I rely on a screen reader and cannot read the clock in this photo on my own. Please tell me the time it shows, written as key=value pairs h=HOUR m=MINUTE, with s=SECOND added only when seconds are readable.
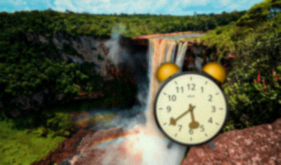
h=5 m=39
